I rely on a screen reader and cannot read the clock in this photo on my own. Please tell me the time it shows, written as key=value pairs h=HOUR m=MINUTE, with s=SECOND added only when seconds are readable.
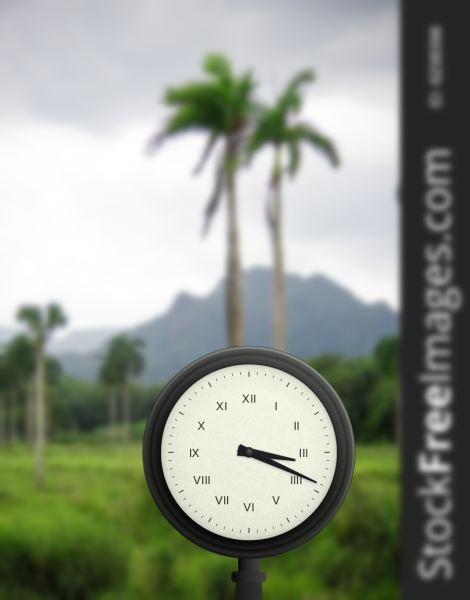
h=3 m=19
